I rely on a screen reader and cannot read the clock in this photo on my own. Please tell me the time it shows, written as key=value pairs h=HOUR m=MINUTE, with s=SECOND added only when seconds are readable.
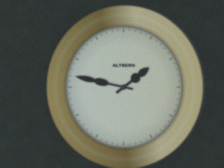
h=1 m=47
